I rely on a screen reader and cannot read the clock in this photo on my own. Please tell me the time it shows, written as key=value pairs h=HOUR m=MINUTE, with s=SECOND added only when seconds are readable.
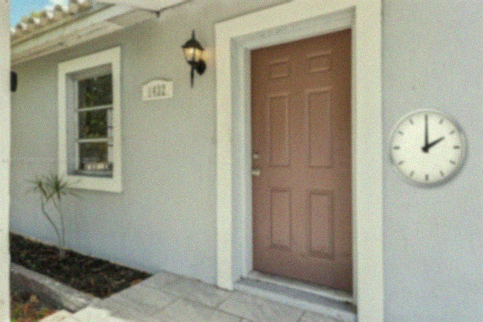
h=2 m=0
